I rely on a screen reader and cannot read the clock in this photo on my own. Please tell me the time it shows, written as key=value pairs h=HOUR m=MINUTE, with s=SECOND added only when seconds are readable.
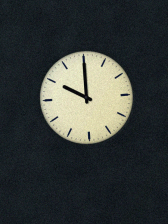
h=10 m=0
